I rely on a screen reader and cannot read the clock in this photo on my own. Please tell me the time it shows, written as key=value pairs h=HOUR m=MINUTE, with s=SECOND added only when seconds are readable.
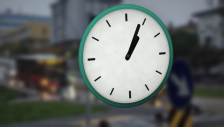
h=1 m=4
